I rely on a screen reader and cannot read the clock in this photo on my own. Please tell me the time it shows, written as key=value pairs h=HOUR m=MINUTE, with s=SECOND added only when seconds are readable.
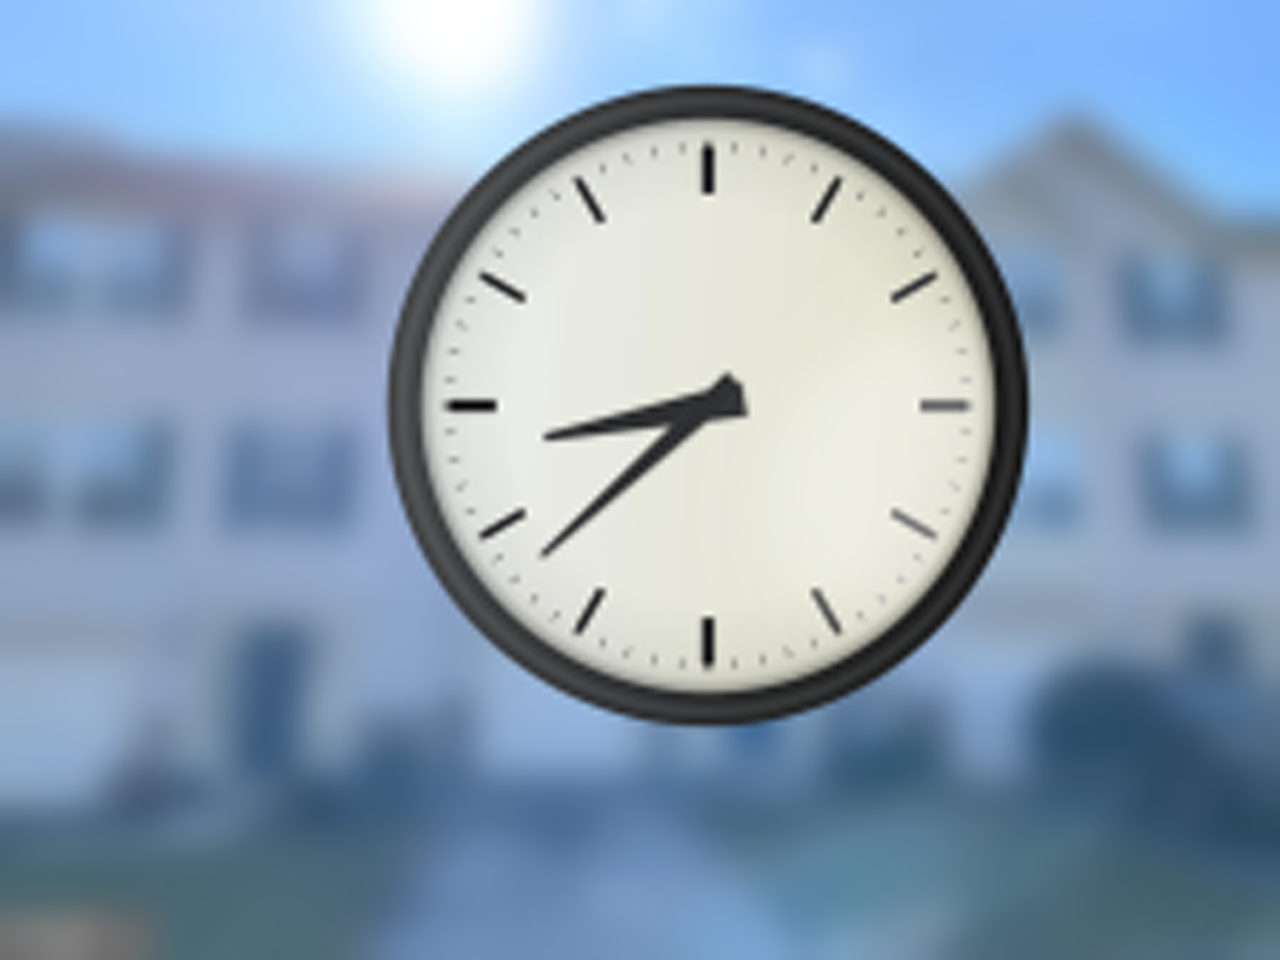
h=8 m=38
